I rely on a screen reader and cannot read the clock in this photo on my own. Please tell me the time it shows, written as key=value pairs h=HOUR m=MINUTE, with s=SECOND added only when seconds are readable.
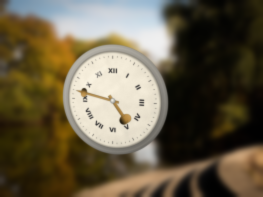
h=4 m=47
